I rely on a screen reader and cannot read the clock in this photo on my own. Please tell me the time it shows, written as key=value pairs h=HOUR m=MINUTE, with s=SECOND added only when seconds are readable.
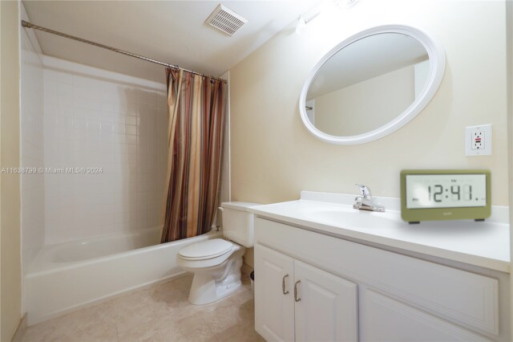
h=12 m=41
